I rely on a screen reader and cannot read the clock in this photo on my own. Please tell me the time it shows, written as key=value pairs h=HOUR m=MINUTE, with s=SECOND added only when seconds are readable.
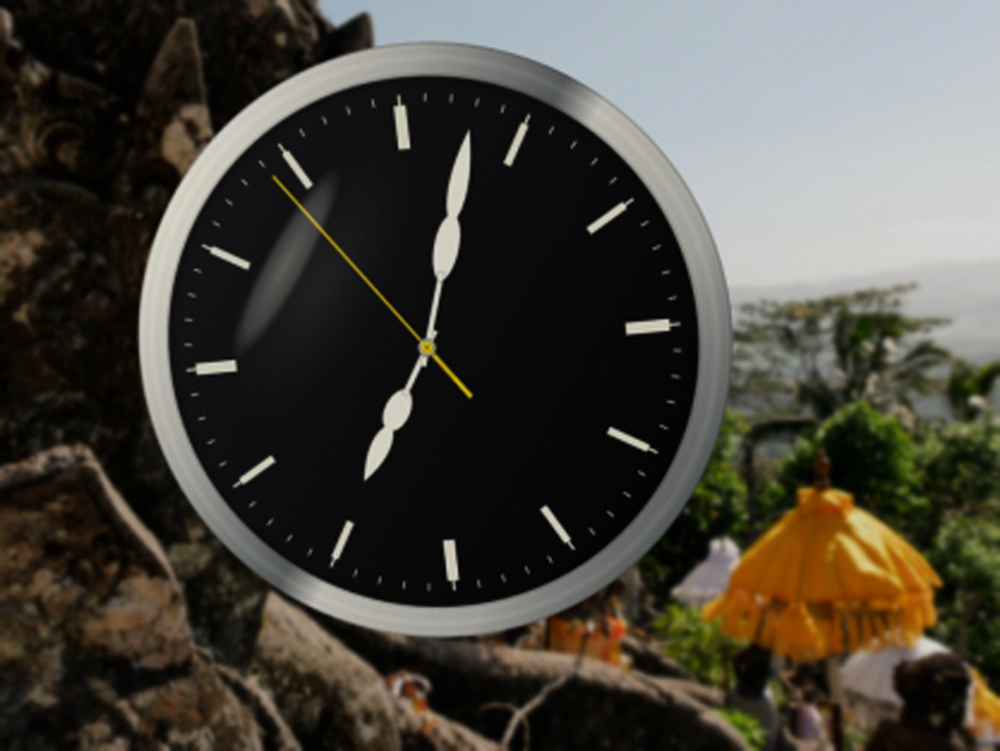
h=7 m=2 s=54
